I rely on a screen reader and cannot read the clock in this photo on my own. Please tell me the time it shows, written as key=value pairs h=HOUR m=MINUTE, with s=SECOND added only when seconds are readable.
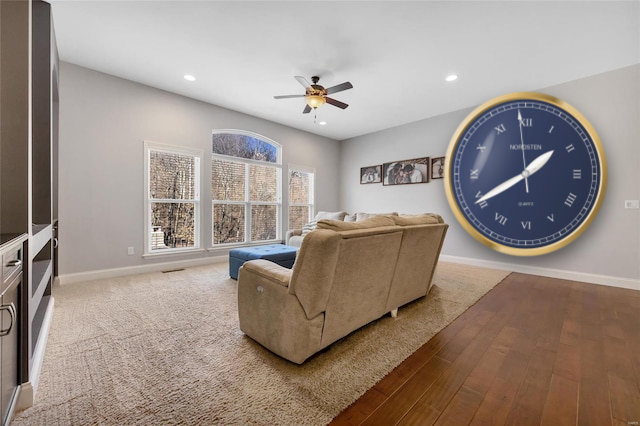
h=1 m=39 s=59
